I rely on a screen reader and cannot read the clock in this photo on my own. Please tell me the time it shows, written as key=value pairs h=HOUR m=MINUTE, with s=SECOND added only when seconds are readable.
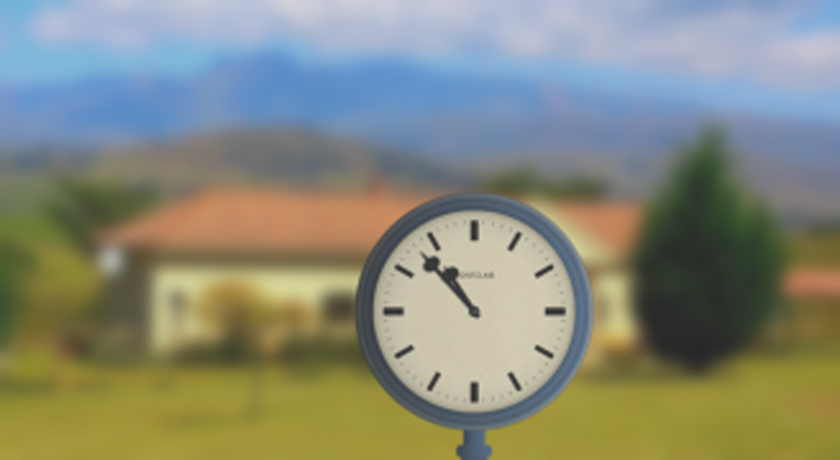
h=10 m=53
